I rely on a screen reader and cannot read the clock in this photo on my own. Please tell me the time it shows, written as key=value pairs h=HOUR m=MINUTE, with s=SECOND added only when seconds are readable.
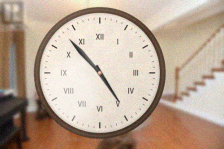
h=4 m=53
